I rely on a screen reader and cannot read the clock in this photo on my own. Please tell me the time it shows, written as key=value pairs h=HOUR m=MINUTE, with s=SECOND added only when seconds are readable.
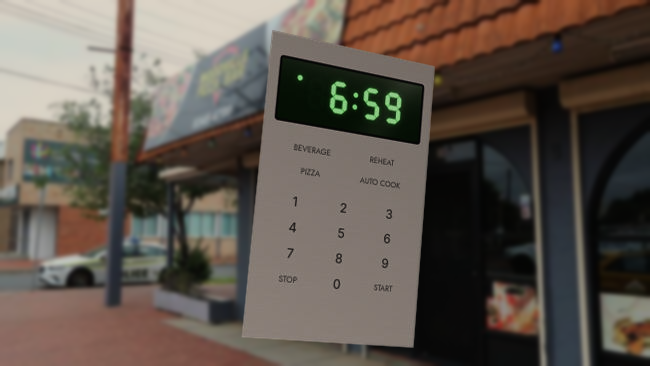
h=6 m=59
